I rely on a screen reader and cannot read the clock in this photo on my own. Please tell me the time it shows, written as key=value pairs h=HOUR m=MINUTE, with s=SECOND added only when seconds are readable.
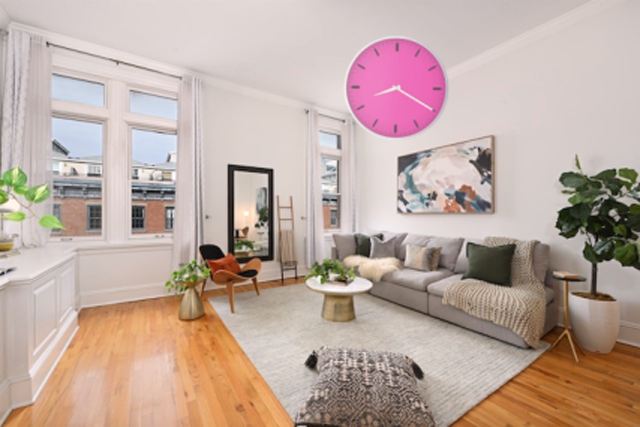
h=8 m=20
